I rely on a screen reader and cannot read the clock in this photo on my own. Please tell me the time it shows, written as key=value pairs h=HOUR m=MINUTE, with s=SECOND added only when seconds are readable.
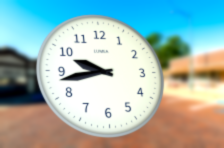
h=9 m=43
